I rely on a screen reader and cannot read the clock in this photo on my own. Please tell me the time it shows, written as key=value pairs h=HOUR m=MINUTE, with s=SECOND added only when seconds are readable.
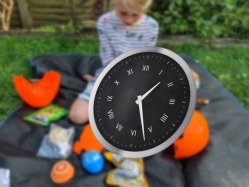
h=1 m=27
